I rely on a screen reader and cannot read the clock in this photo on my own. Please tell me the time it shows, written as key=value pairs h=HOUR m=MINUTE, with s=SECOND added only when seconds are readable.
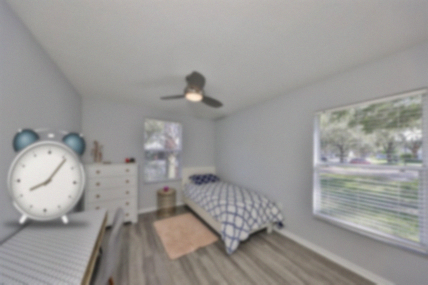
h=8 m=6
